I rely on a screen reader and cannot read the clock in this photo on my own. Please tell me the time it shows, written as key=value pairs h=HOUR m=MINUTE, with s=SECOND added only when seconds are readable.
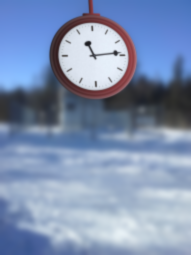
h=11 m=14
